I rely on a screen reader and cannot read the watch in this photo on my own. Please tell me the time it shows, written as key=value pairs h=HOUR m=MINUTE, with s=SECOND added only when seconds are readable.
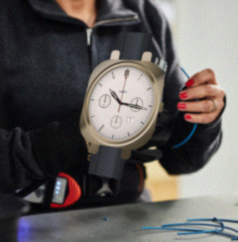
h=10 m=16
